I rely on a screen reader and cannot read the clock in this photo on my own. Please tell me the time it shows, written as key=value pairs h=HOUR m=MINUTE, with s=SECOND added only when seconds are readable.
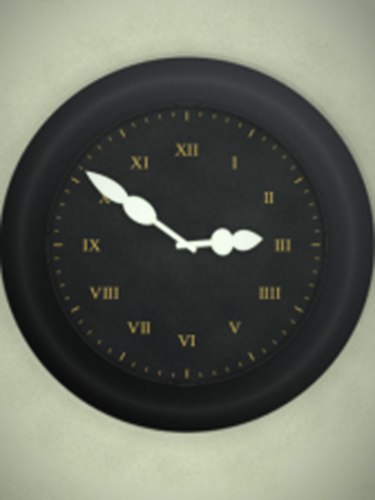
h=2 m=51
